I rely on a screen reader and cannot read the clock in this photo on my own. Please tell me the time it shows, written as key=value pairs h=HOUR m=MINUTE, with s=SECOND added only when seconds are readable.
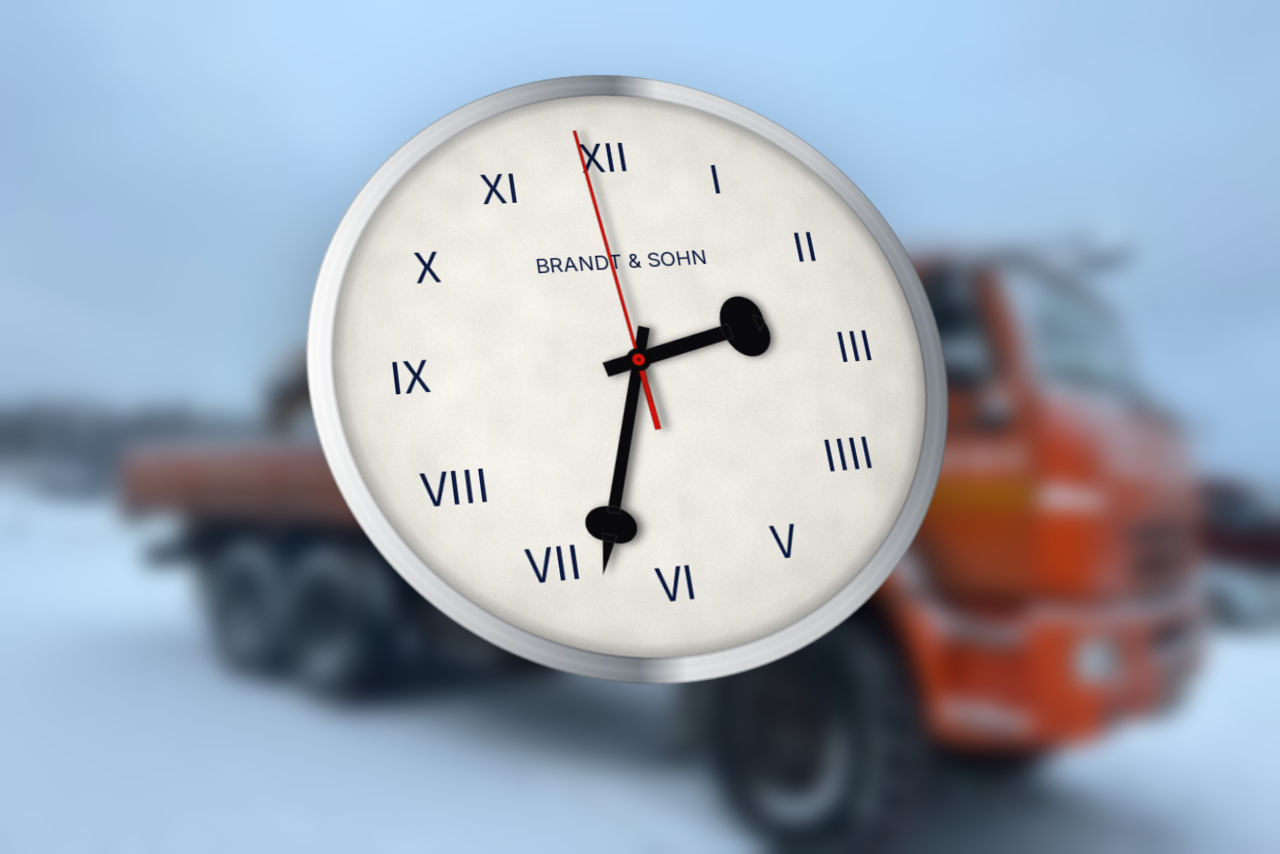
h=2 m=32 s=59
